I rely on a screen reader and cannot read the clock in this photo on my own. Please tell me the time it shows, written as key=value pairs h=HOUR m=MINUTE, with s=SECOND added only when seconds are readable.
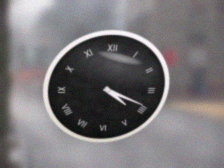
h=4 m=19
